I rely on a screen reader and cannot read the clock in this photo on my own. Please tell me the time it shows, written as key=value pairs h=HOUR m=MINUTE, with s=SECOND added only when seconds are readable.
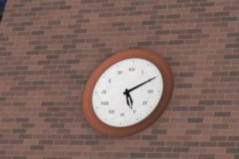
h=5 m=10
